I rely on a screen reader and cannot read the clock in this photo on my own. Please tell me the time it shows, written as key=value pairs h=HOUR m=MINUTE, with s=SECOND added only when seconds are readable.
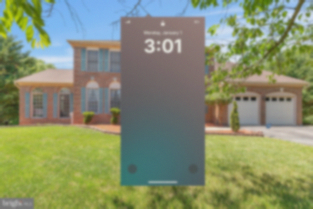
h=3 m=1
